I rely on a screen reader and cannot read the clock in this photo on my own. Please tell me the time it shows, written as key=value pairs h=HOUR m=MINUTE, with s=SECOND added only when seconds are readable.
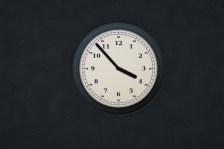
h=3 m=53
